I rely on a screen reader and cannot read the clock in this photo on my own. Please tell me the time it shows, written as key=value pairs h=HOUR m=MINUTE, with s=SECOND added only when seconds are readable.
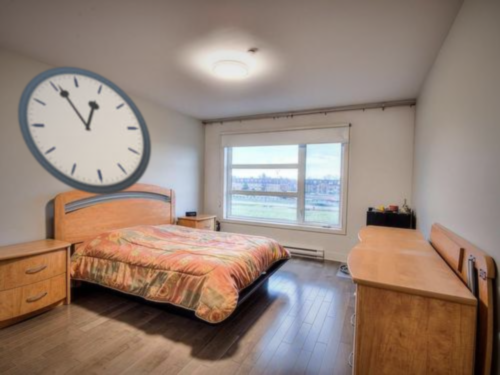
h=12 m=56
